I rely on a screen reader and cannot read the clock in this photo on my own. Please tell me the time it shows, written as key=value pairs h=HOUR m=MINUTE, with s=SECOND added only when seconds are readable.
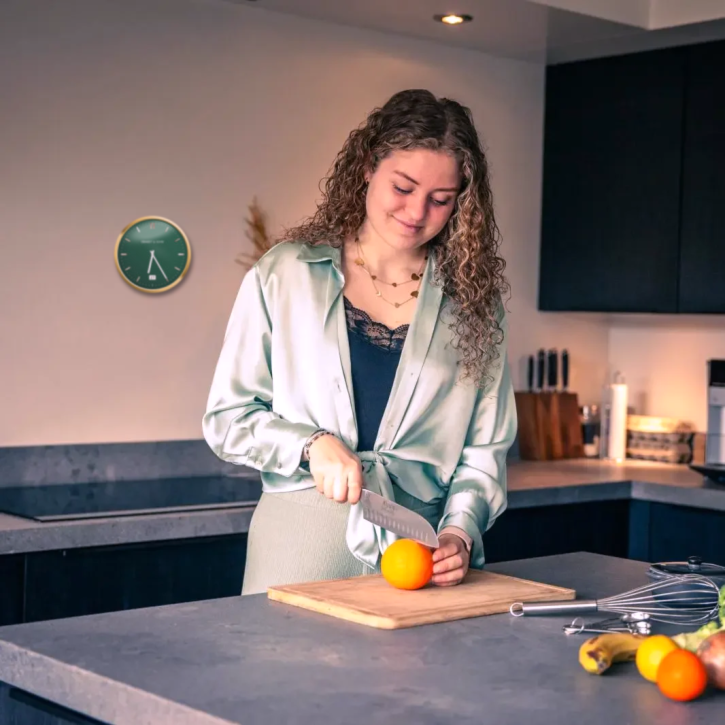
h=6 m=25
